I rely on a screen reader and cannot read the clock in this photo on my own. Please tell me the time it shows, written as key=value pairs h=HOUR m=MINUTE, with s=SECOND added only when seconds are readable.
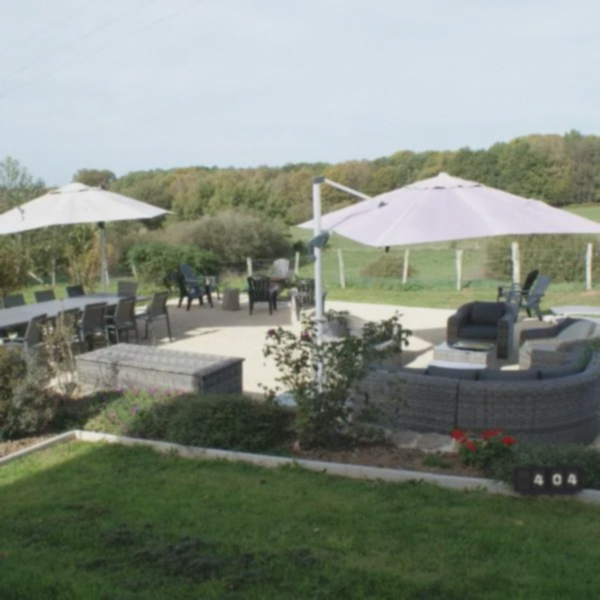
h=4 m=4
